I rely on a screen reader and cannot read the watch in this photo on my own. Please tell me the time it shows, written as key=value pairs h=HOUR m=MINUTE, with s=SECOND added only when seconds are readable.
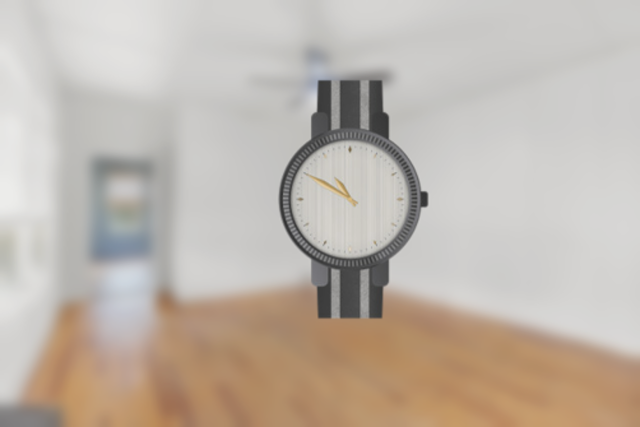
h=10 m=50
